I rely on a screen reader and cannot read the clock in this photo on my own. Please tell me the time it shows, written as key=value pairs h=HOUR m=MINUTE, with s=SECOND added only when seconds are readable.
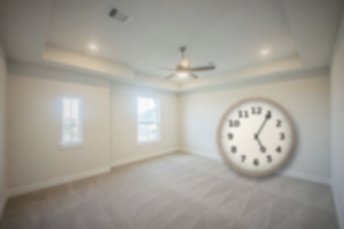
h=5 m=5
